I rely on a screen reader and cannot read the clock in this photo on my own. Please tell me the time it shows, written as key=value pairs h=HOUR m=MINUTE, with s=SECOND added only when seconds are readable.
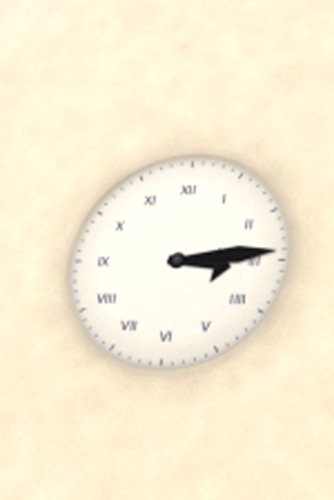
h=3 m=14
